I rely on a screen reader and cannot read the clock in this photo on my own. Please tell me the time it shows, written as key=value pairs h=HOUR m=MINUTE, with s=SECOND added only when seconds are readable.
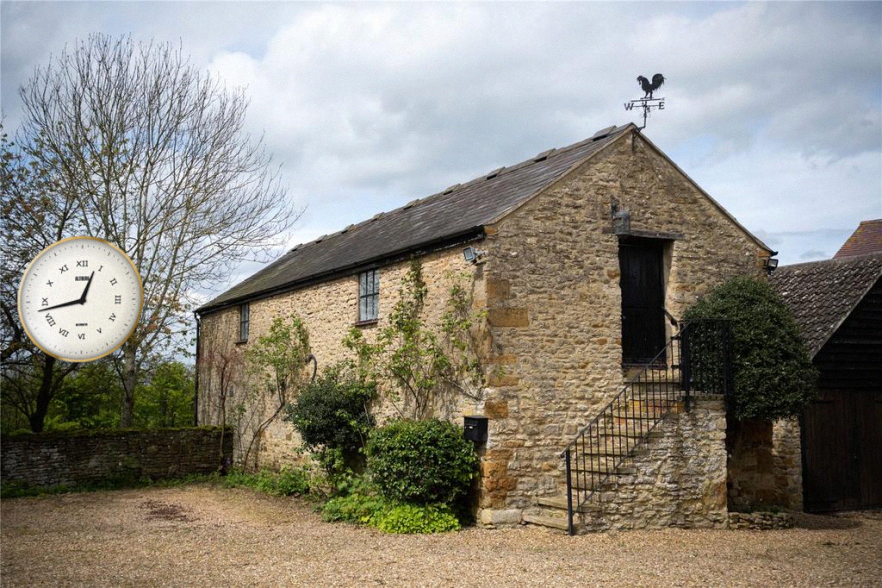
h=12 m=43
